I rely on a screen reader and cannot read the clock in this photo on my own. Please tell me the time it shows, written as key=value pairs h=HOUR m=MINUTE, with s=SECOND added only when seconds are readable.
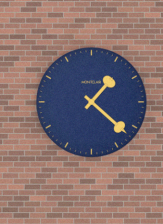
h=1 m=22
